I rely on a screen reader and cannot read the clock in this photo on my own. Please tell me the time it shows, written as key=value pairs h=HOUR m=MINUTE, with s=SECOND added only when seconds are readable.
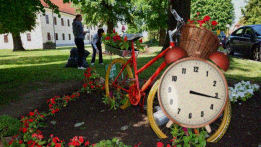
h=3 m=16
